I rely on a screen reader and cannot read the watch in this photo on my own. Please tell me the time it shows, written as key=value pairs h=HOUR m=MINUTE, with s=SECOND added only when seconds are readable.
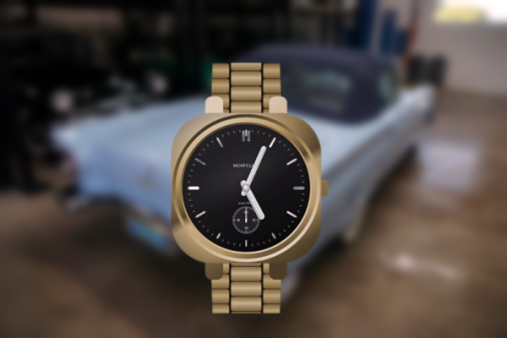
h=5 m=4
